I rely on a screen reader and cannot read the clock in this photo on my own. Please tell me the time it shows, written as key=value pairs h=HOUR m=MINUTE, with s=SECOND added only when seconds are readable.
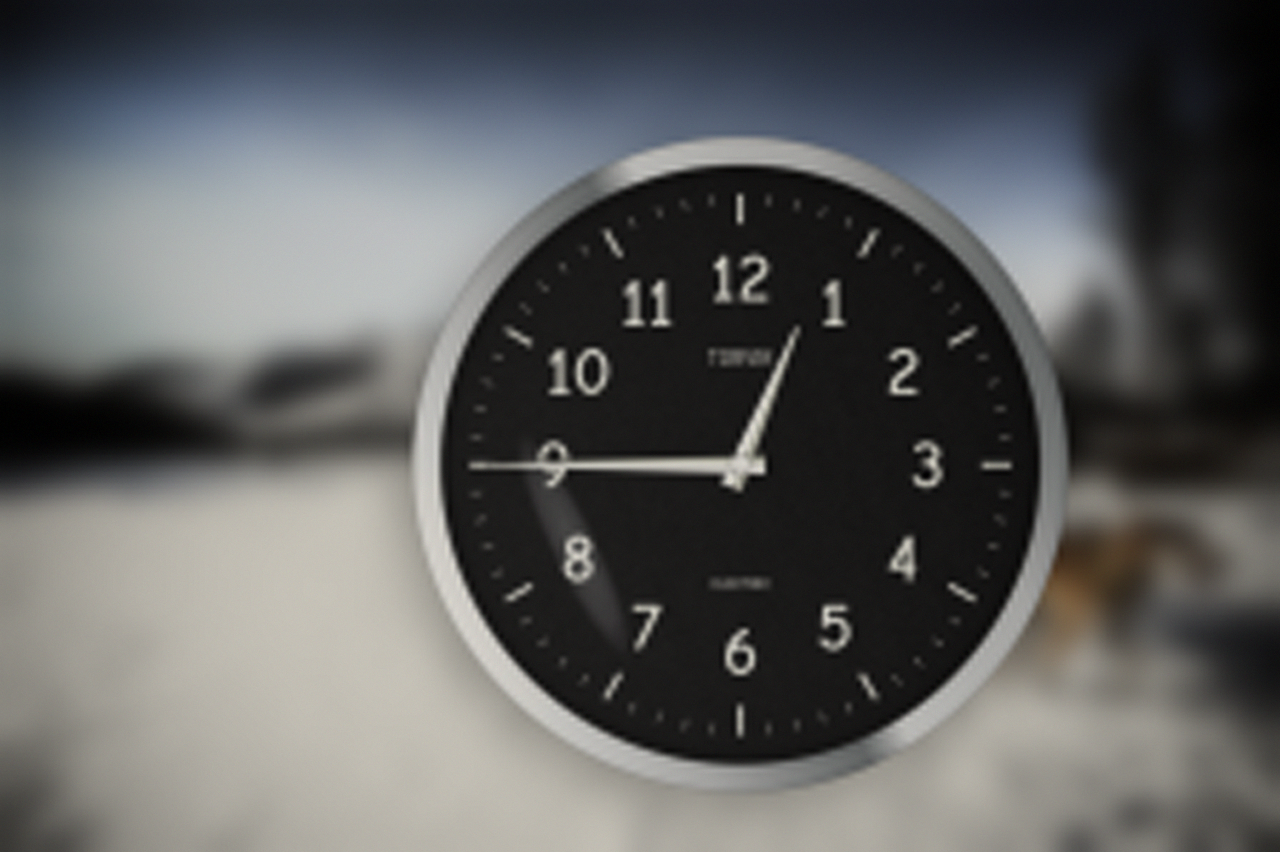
h=12 m=45
